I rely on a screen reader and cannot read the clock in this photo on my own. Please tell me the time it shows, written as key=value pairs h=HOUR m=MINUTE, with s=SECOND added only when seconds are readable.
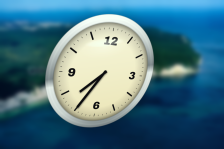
h=7 m=35
